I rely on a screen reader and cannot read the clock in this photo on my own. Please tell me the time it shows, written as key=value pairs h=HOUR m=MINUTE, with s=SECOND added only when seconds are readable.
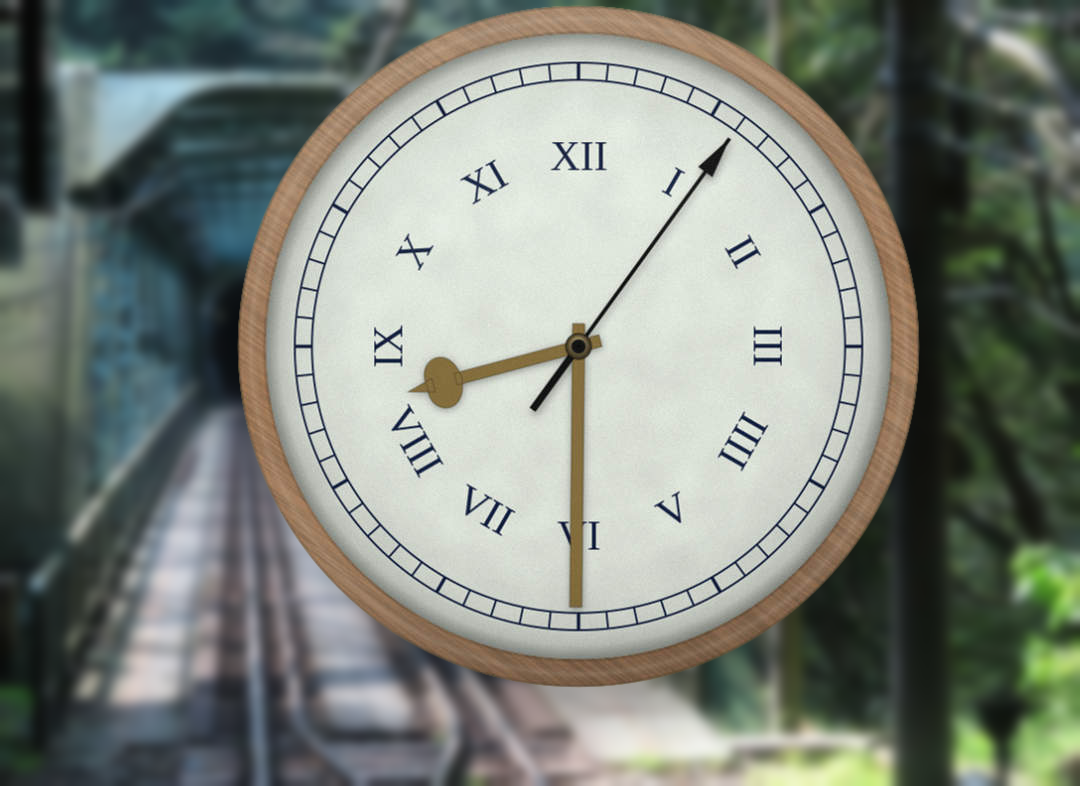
h=8 m=30 s=6
